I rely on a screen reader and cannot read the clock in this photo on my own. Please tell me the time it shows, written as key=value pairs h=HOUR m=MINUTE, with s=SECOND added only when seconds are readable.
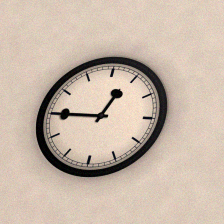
h=12 m=45
